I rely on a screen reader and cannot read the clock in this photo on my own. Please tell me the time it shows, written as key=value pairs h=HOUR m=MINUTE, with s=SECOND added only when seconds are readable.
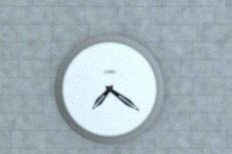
h=7 m=21
